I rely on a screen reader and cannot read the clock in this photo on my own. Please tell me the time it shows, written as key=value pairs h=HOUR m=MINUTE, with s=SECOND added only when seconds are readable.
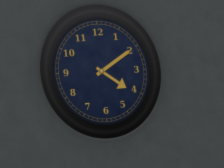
h=4 m=10
